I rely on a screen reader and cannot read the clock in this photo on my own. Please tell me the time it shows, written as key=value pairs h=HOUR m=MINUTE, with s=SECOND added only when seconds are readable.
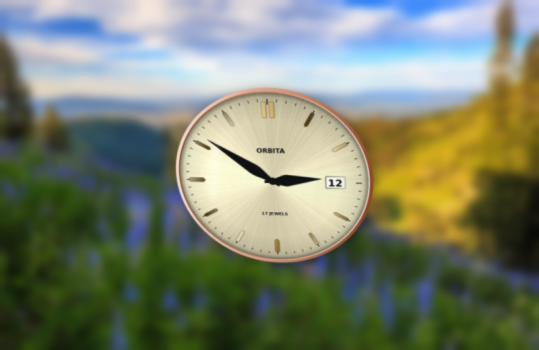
h=2 m=51
